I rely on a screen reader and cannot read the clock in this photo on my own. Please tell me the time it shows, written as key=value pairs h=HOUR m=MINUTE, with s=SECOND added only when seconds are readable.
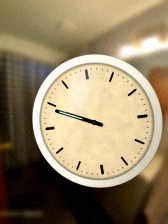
h=9 m=49
